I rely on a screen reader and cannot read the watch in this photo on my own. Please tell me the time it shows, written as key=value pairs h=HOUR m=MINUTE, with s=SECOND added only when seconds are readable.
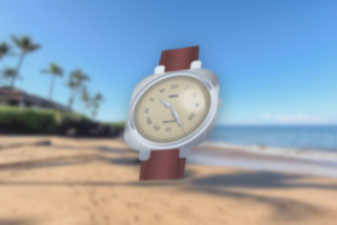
h=10 m=25
